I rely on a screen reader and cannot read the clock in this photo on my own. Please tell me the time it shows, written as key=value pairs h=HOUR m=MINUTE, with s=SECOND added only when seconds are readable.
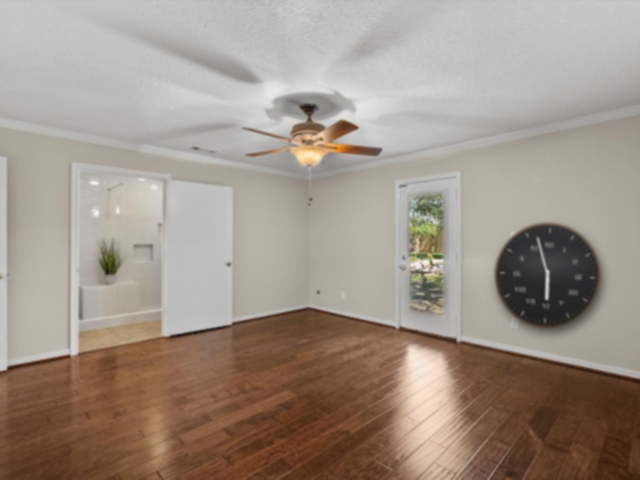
h=5 m=57
